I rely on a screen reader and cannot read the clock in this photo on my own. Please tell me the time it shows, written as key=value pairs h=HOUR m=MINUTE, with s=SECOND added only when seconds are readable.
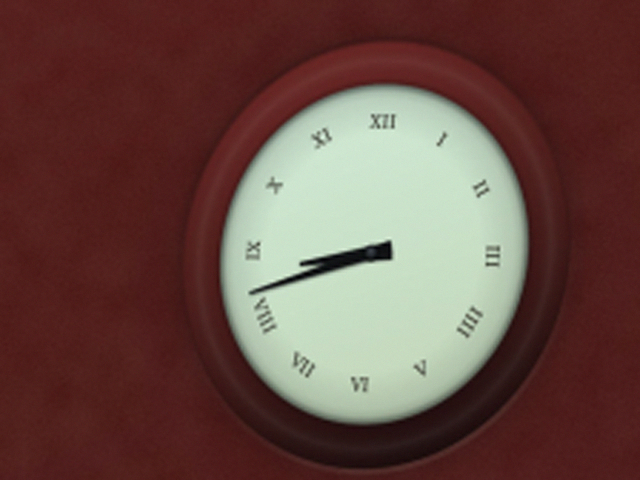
h=8 m=42
